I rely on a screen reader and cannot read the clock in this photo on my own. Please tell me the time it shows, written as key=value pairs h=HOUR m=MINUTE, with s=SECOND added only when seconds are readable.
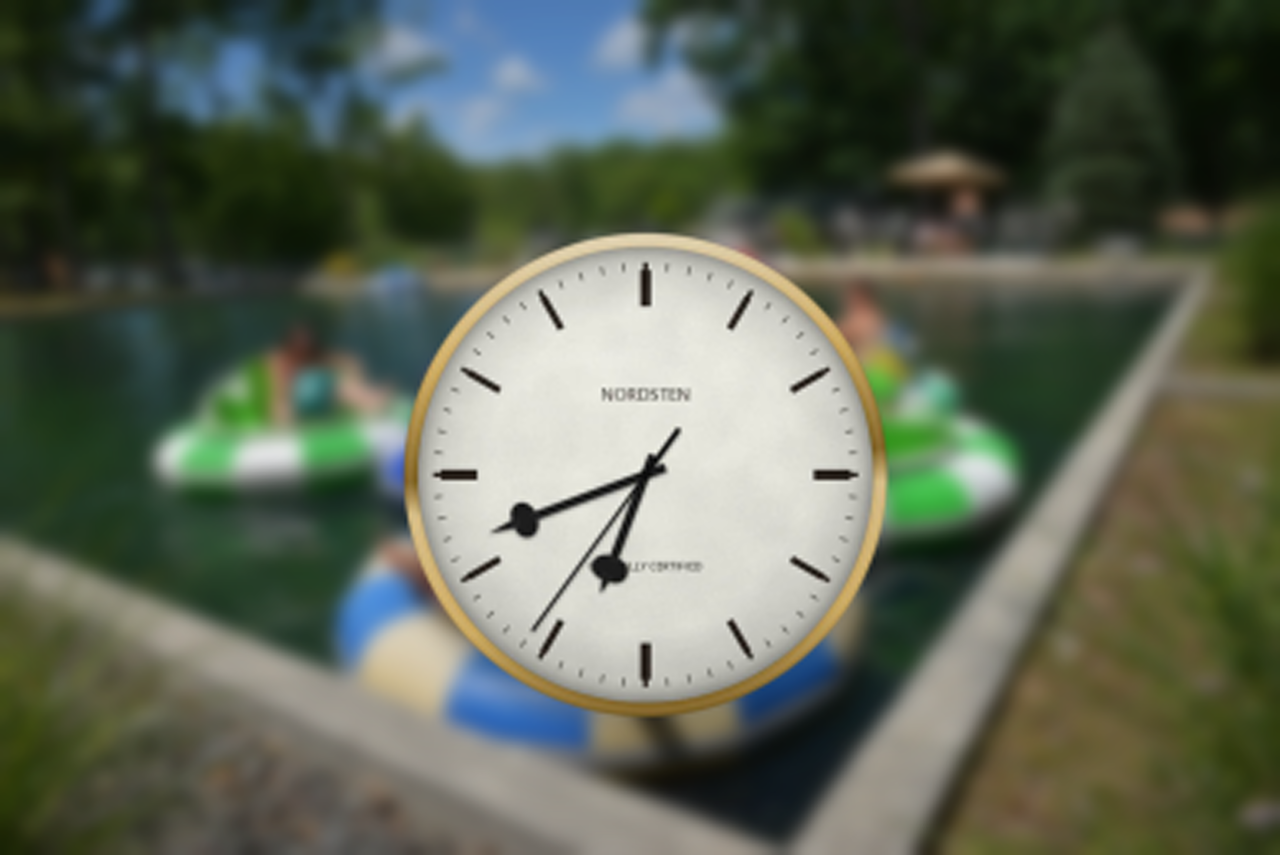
h=6 m=41 s=36
